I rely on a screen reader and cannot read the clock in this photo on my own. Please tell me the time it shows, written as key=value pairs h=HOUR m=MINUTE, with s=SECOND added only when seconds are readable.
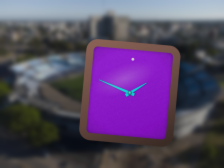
h=1 m=48
